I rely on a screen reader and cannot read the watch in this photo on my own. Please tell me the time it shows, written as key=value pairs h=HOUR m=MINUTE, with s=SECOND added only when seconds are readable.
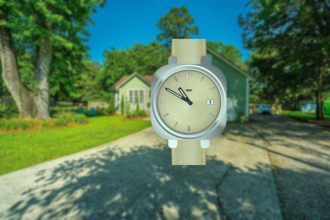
h=10 m=50
